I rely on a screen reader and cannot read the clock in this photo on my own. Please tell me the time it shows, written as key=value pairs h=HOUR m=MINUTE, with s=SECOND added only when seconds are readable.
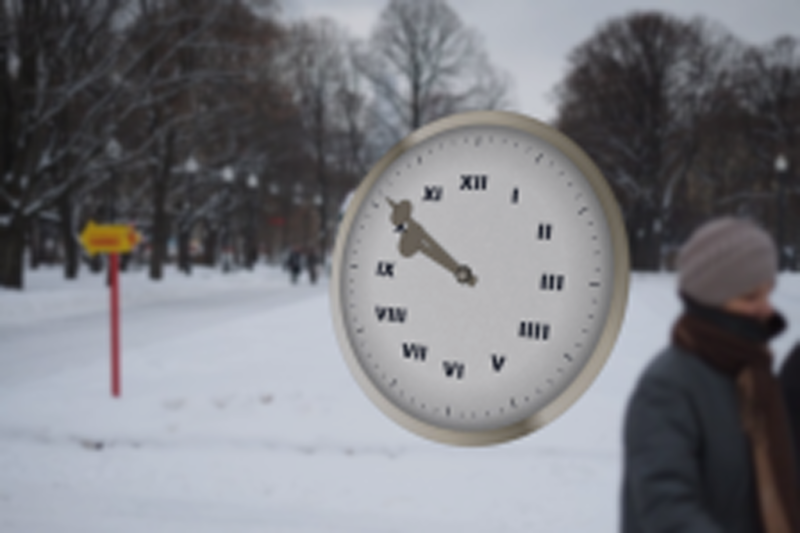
h=9 m=51
